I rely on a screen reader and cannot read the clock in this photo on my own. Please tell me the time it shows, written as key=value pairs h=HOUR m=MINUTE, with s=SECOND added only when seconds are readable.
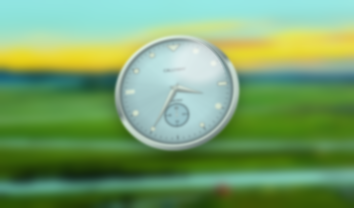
h=3 m=35
